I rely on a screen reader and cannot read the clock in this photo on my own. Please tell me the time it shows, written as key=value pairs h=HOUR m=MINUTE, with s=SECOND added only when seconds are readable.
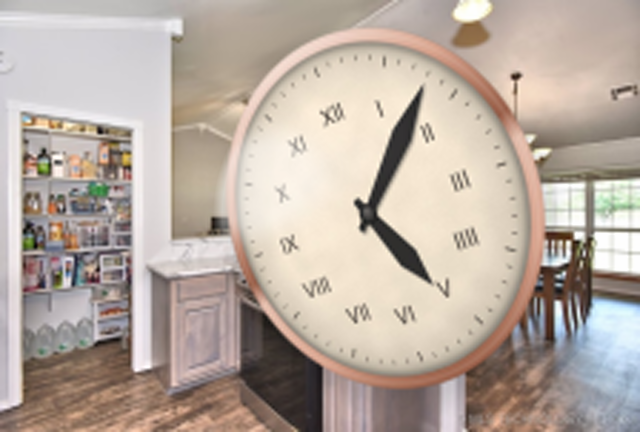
h=5 m=8
